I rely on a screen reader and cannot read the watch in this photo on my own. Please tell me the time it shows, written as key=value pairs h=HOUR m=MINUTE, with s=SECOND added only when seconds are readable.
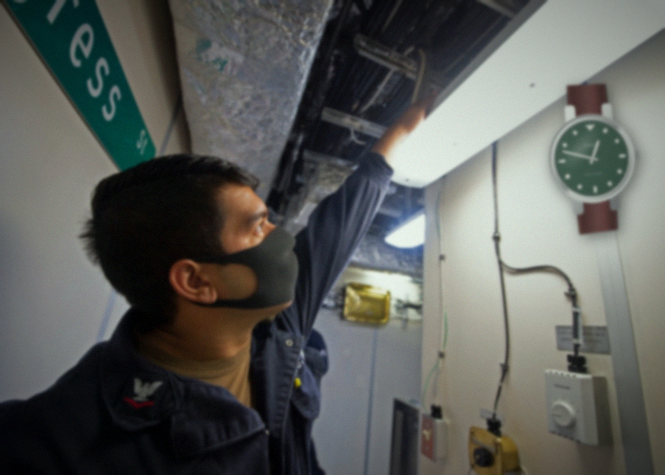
h=12 m=48
